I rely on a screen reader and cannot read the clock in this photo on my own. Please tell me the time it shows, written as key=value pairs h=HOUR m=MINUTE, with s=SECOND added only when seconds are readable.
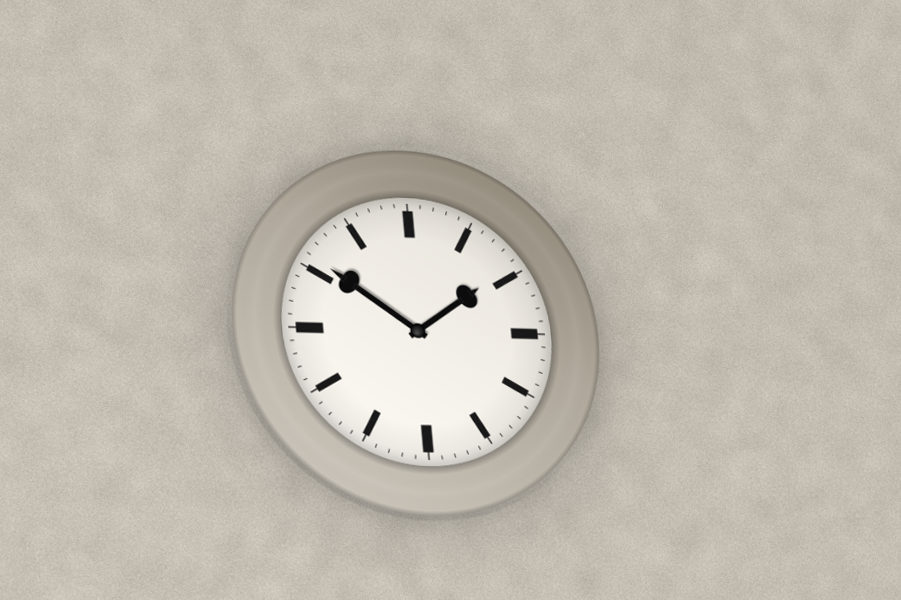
h=1 m=51
